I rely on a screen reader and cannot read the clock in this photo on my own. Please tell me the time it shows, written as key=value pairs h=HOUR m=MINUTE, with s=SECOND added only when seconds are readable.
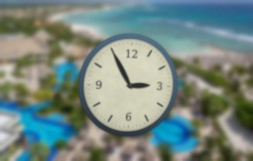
h=2 m=55
